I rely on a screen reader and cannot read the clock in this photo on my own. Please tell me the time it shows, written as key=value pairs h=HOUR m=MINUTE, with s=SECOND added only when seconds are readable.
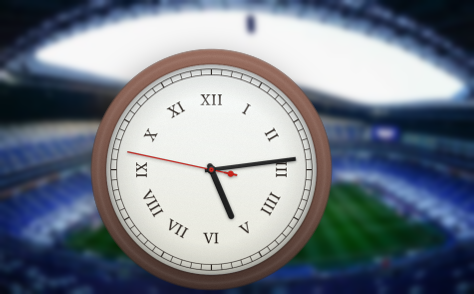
h=5 m=13 s=47
